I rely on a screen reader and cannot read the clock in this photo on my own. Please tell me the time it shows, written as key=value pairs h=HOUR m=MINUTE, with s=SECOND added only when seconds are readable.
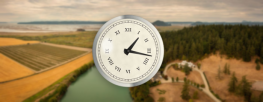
h=1 m=17
